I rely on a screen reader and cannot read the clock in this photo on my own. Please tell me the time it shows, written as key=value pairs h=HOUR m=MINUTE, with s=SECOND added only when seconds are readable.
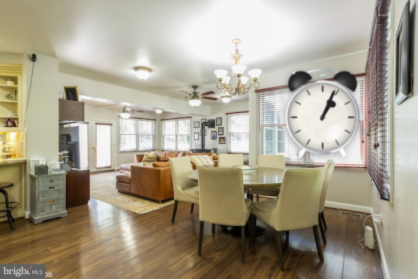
h=1 m=4
